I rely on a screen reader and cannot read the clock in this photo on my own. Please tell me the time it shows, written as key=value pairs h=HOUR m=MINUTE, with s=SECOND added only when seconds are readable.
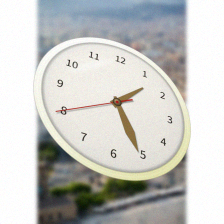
h=1 m=25 s=40
